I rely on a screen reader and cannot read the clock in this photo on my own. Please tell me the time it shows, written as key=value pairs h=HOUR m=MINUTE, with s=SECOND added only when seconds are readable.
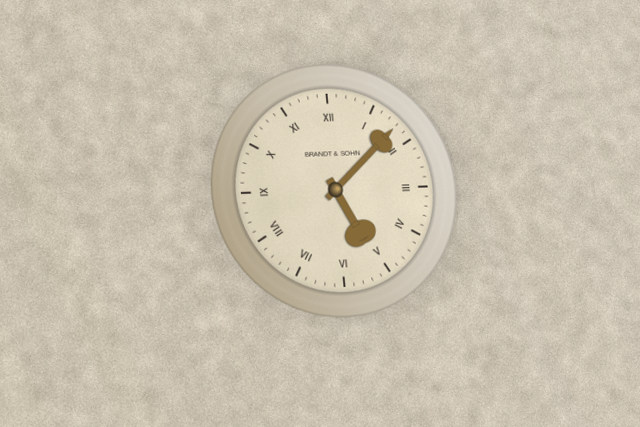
h=5 m=8
